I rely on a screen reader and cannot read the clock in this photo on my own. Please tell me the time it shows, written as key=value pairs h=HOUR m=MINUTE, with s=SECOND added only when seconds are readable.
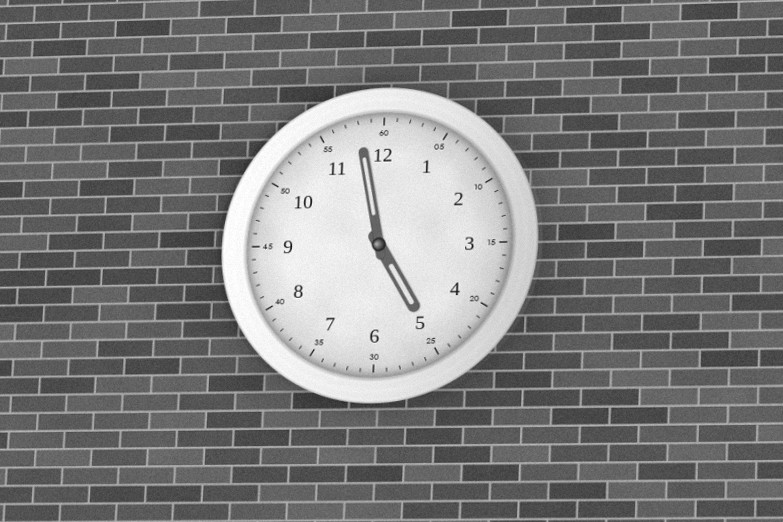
h=4 m=58
